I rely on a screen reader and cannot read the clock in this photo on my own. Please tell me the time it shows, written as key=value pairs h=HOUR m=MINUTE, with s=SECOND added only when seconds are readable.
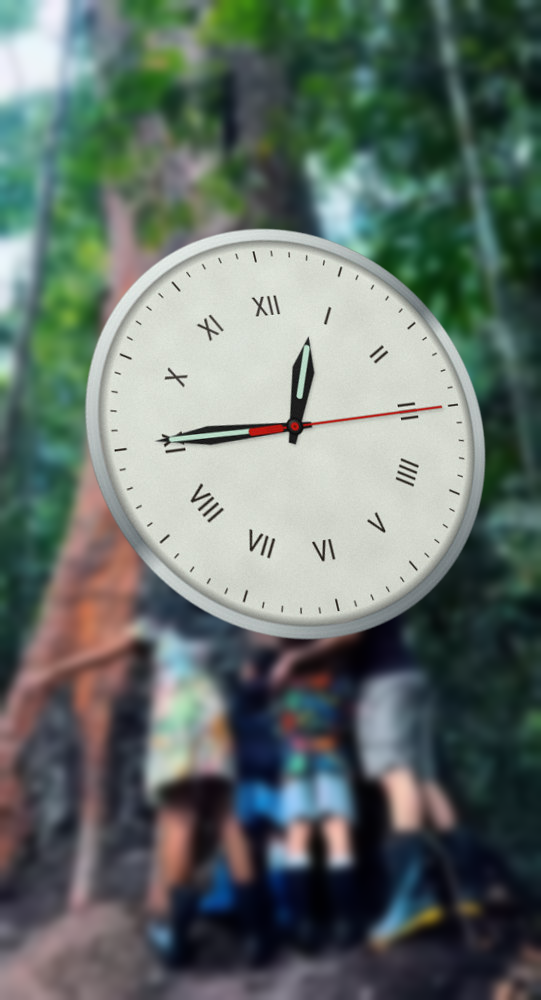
h=12 m=45 s=15
